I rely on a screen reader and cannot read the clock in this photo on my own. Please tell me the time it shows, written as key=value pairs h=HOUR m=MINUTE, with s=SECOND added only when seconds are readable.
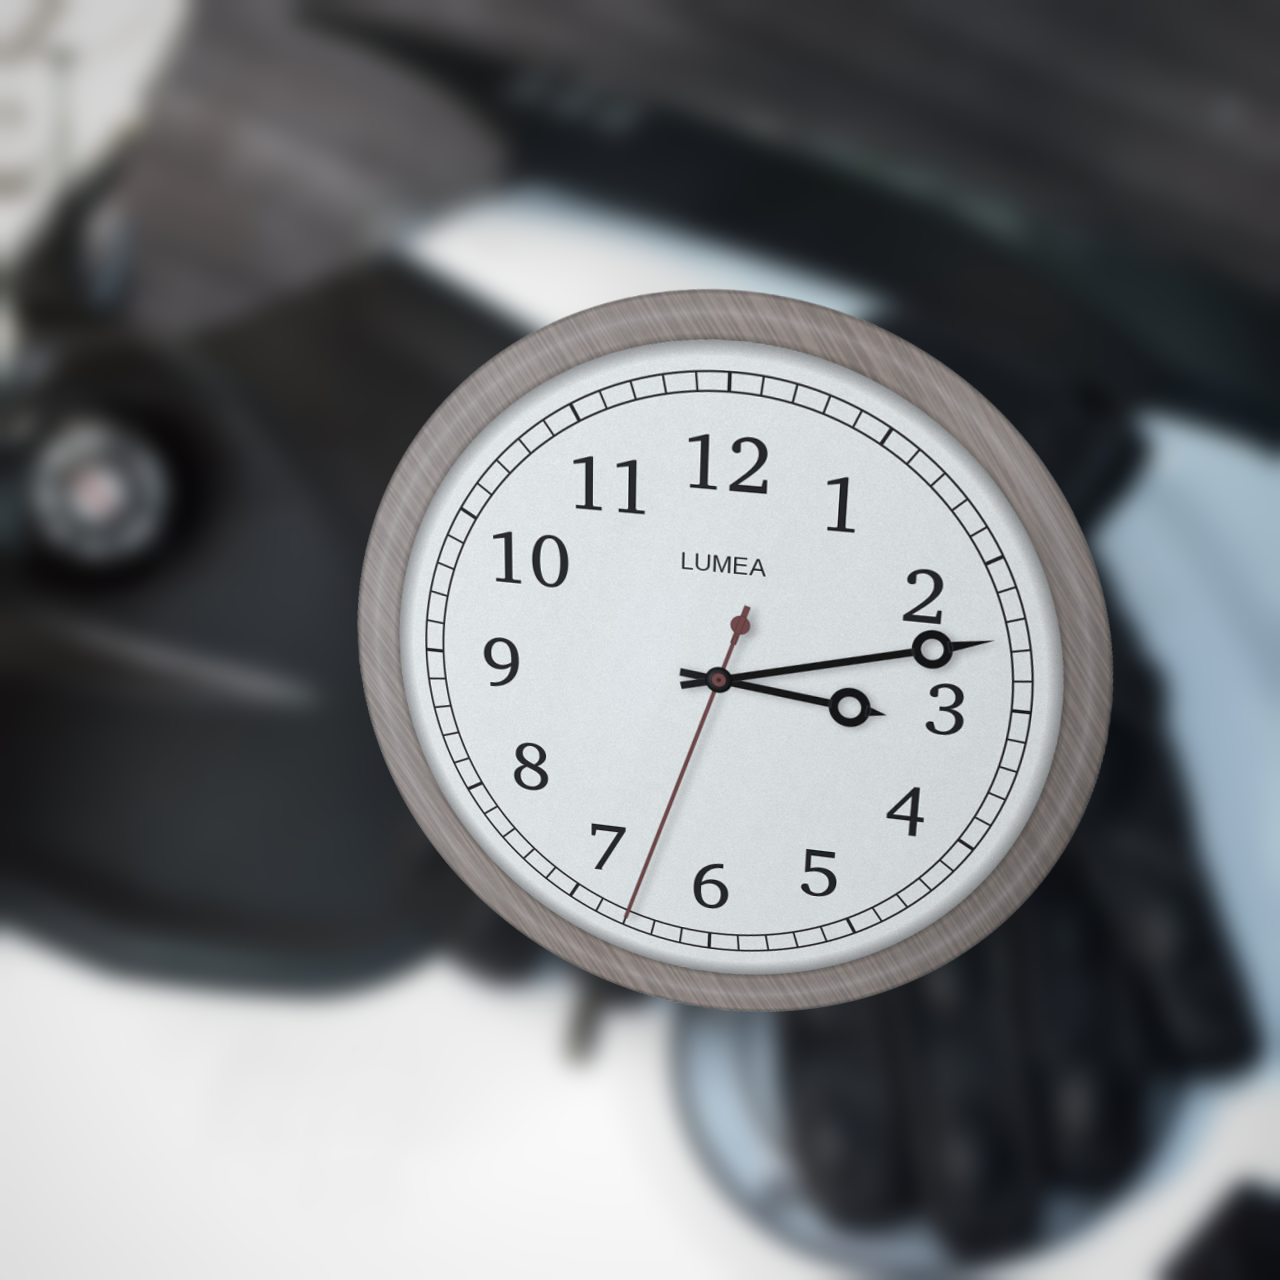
h=3 m=12 s=33
